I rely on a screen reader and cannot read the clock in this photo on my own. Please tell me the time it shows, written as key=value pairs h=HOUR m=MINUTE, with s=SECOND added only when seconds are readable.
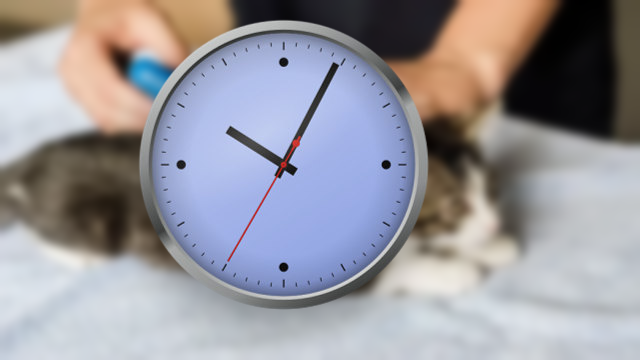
h=10 m=4 s=35
